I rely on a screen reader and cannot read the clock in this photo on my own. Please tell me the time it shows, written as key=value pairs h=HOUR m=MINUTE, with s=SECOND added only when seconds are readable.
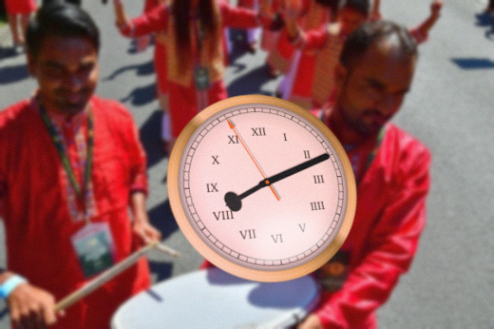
h=8 m=11 s=56
